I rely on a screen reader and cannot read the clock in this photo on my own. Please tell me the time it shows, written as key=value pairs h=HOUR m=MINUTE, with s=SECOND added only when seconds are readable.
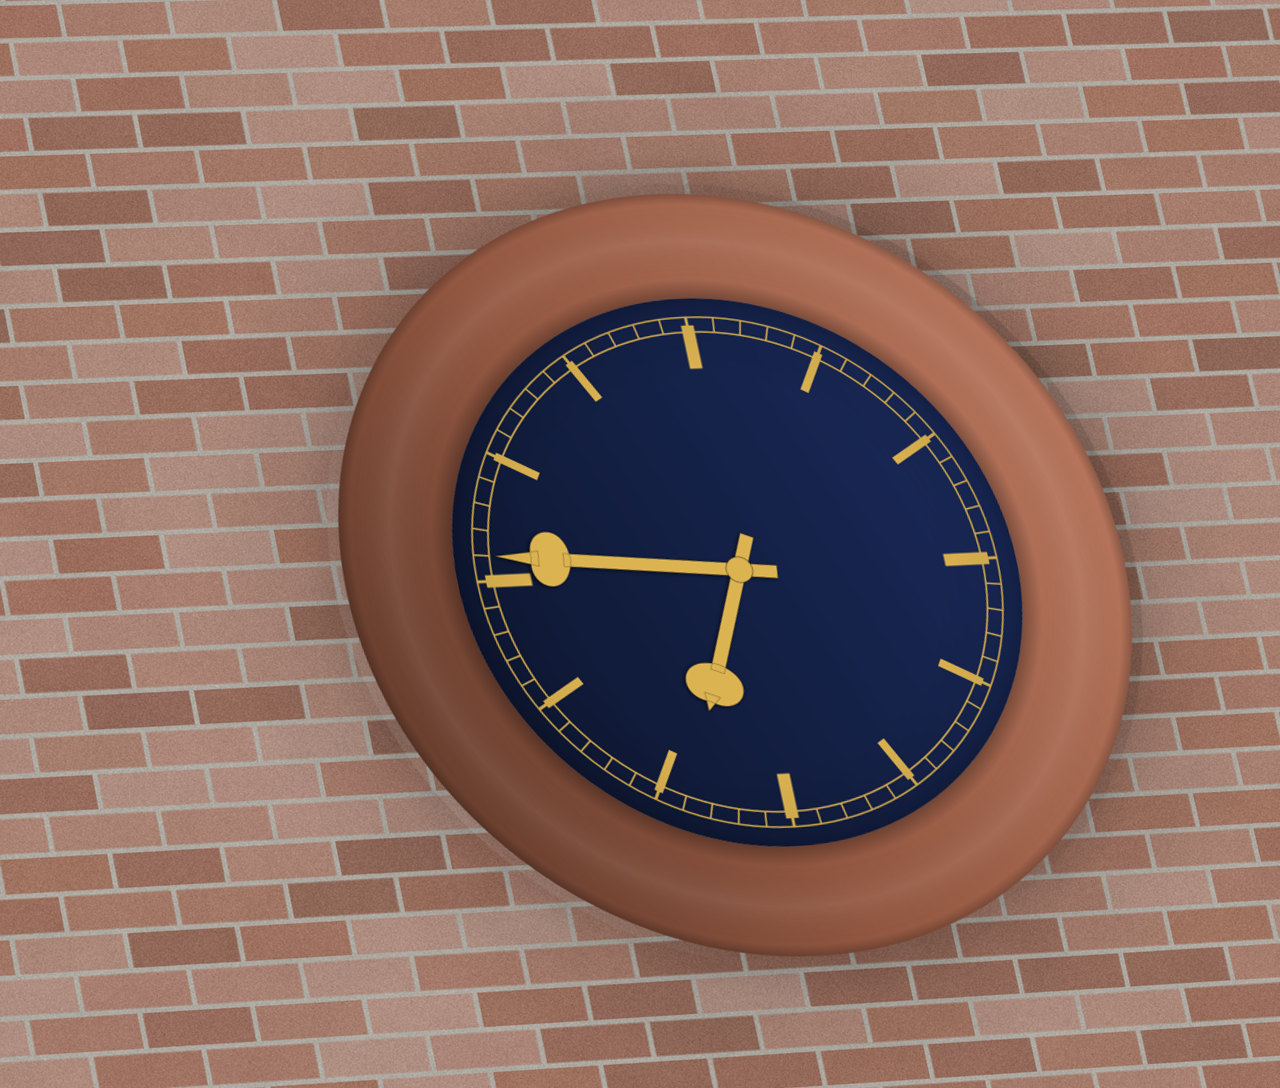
h=6 m=46
